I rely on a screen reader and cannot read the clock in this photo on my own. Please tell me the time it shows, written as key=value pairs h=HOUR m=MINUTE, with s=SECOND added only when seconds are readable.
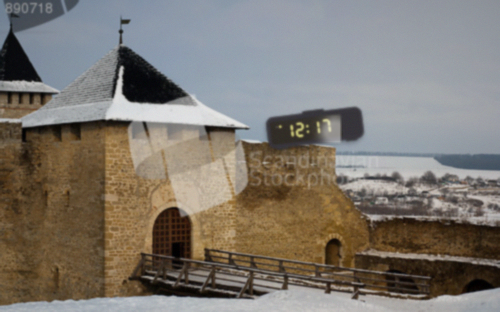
h=12 m=17
